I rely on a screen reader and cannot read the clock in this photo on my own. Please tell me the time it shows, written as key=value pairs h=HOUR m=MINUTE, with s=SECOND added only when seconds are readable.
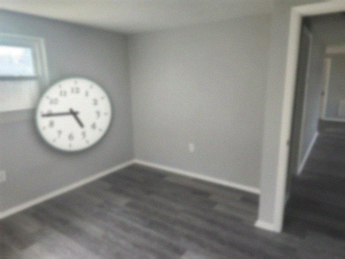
h=4 m=44
